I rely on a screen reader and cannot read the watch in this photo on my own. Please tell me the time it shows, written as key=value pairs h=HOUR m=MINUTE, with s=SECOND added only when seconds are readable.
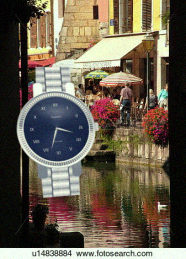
h=3 m=33
